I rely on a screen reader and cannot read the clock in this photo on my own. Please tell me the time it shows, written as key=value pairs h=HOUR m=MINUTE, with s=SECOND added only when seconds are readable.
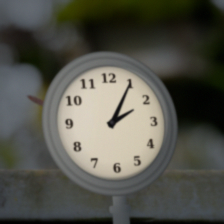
h=2 m=5
